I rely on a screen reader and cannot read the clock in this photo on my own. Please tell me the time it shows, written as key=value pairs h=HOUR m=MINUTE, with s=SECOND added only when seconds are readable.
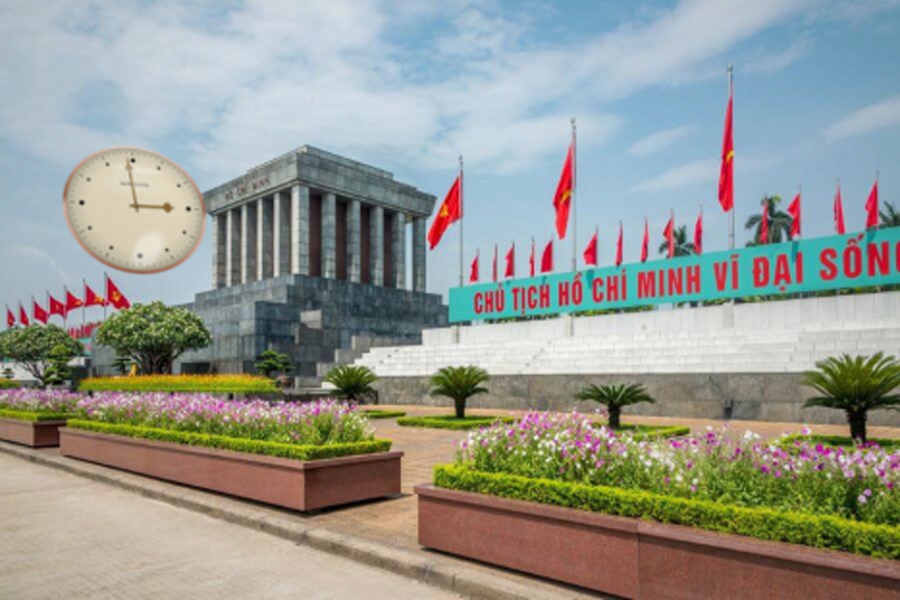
h=2 m=59
